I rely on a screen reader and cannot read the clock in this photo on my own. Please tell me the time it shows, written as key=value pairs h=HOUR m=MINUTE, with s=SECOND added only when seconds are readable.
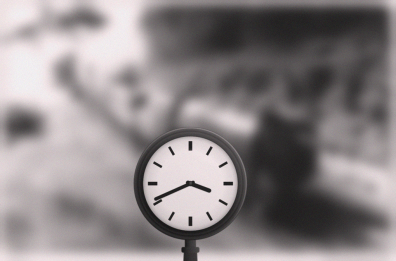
h=3 m=41
